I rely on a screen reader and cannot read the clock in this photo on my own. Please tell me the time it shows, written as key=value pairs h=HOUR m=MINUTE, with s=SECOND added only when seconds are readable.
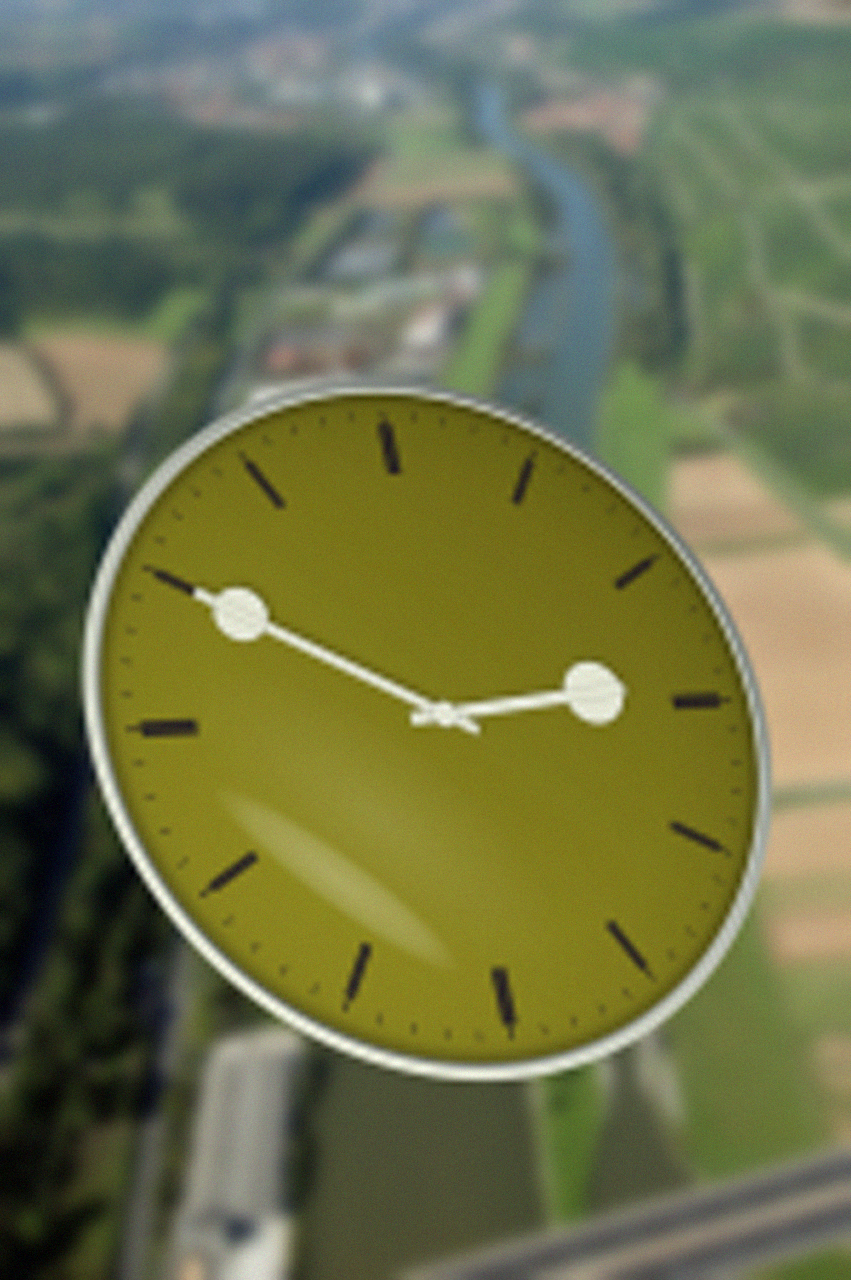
h=2 m=50
